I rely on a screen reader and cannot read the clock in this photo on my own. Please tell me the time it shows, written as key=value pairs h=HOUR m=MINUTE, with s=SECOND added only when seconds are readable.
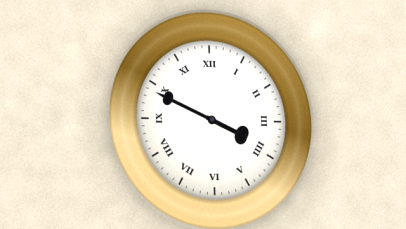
h=3 m=49
